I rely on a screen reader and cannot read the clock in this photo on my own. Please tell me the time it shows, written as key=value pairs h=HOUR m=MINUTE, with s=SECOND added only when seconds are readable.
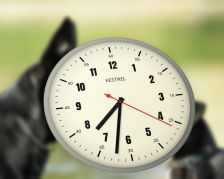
h=7 m=32 s=21
